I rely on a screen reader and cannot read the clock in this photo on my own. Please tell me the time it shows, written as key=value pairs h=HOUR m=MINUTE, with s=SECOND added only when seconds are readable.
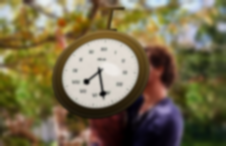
h=7 m=27
